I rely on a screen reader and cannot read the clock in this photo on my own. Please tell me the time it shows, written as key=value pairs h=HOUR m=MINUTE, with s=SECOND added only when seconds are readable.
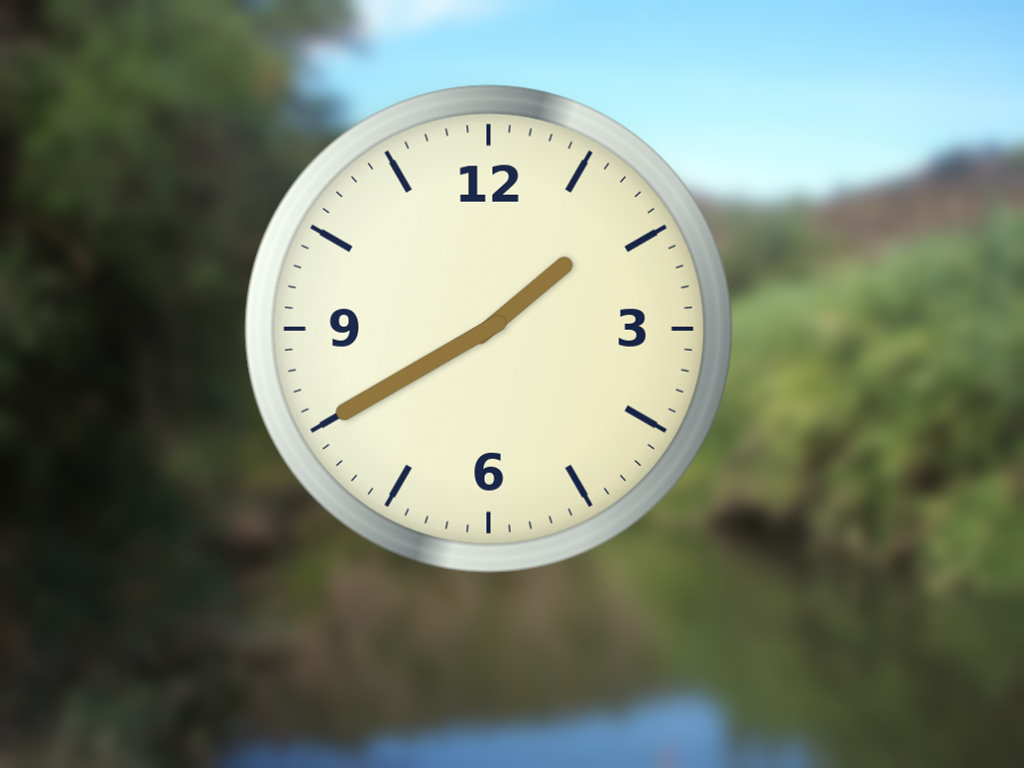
h=1 m=40
